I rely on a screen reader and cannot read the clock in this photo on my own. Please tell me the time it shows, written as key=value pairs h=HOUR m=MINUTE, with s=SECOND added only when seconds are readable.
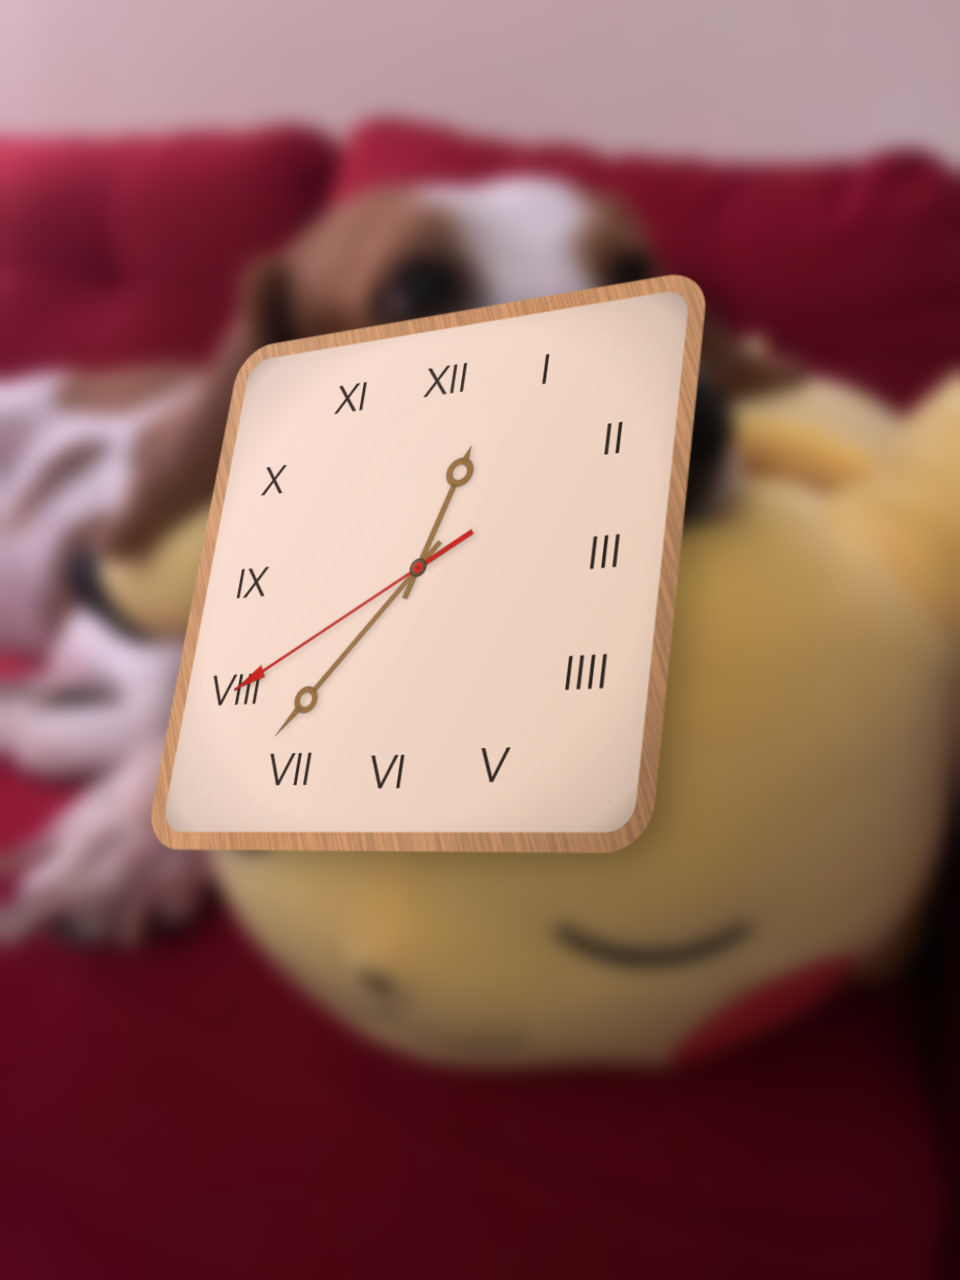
h=12 m=36 s=40
